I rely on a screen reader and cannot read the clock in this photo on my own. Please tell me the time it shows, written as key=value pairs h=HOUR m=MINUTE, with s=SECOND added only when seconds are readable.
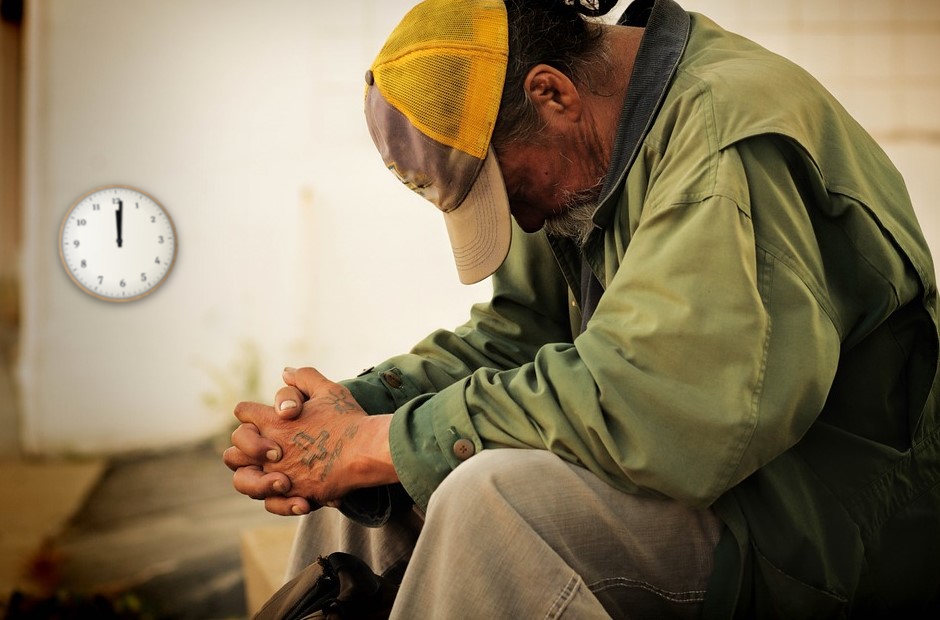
h=12 m=1
